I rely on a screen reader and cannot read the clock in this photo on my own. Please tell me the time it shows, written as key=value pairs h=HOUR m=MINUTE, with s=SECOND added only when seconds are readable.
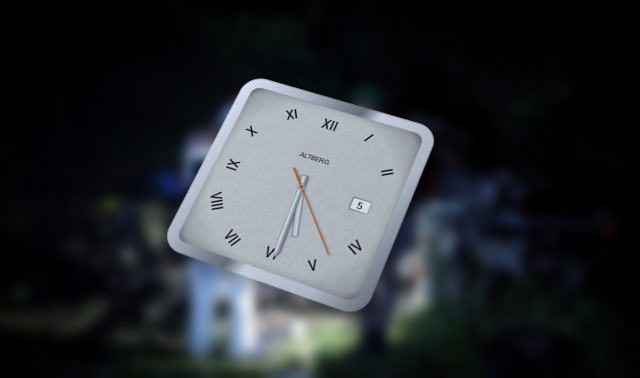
h=5 m=29 s=23
